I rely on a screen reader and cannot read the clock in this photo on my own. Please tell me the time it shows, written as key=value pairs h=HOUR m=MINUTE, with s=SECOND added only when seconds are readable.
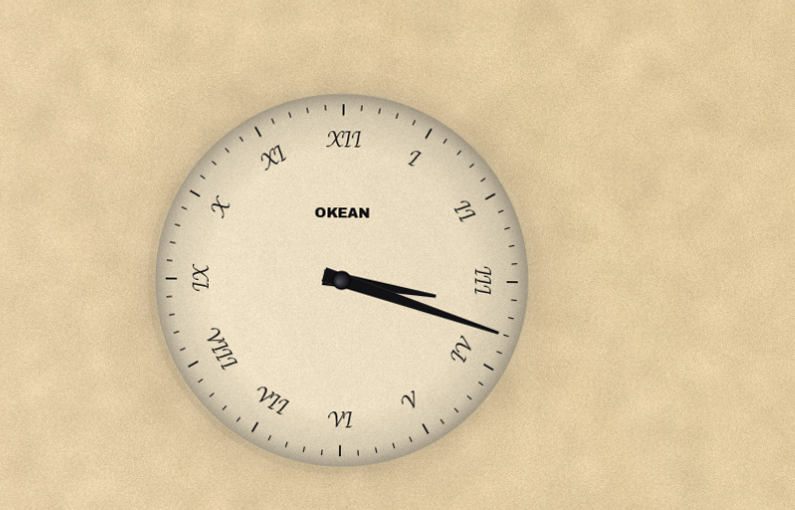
h=3 m=18
